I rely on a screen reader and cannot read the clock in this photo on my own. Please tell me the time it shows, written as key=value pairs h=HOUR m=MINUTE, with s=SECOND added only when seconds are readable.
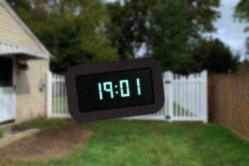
h=19 m=1
